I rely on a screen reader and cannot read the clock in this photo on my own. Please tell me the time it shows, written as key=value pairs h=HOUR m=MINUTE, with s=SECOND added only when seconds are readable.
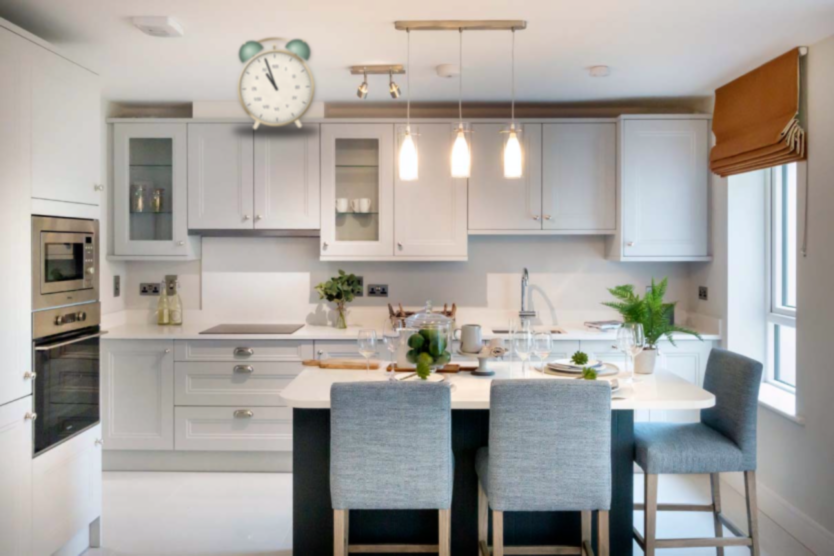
h=10 m=57
